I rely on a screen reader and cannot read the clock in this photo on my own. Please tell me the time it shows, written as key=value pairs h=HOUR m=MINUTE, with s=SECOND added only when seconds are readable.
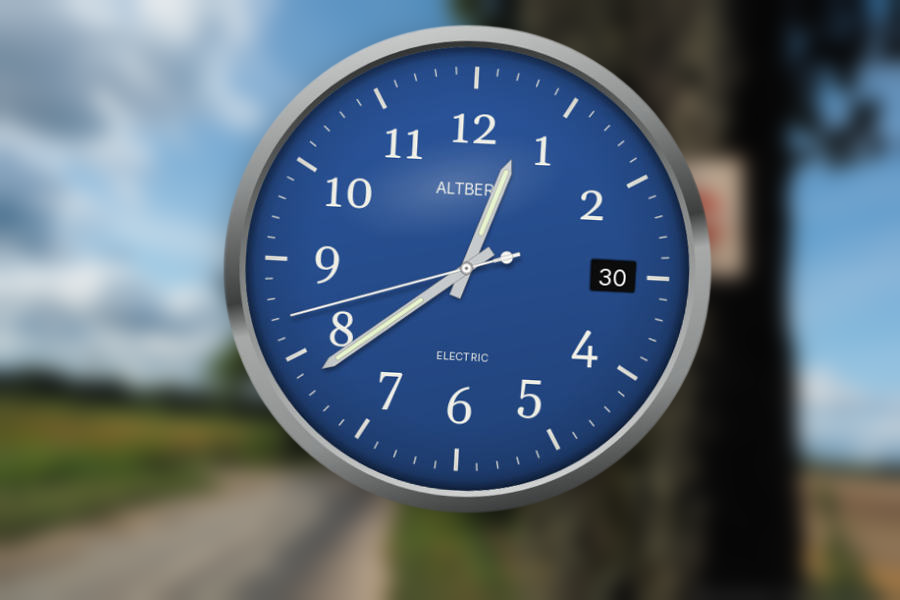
h=12 m=38 s=42
